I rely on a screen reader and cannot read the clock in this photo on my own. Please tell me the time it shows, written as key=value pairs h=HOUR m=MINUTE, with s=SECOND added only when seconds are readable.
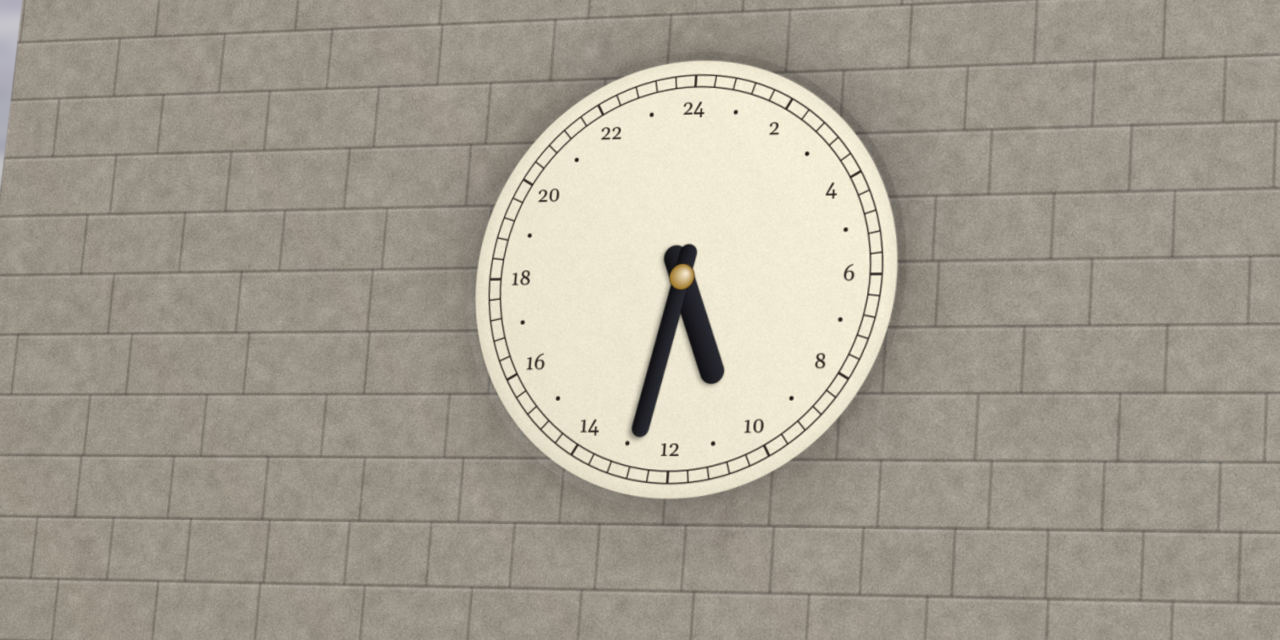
h=10 m=32
